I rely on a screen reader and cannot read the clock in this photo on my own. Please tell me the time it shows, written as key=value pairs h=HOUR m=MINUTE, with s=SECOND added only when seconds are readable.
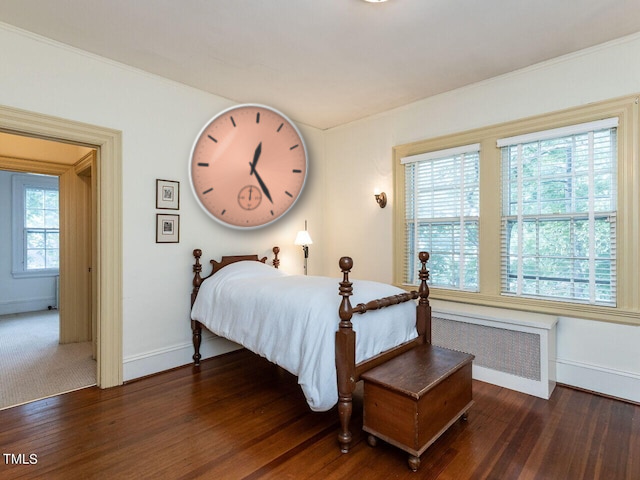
h=12 m=24
